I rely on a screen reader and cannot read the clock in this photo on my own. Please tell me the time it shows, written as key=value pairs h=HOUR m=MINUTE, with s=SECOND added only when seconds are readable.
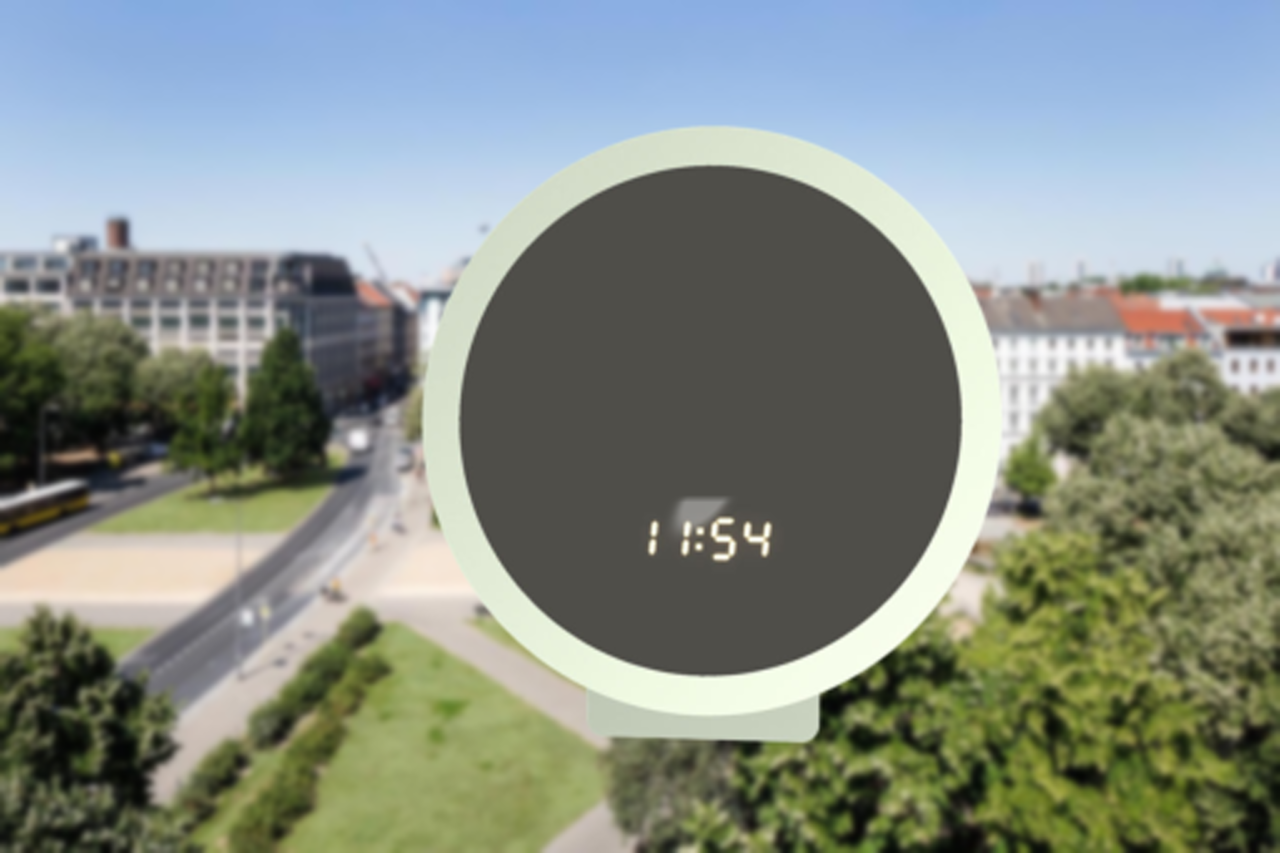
h=11 m=54
